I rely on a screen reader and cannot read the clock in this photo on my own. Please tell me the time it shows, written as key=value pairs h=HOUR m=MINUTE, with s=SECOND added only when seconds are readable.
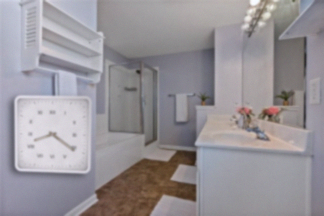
h=8 m=21
